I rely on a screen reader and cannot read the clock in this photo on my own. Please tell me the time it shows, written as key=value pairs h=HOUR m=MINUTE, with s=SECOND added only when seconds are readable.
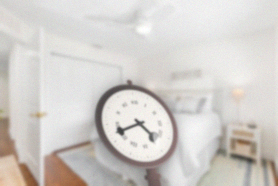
h=4 m=42
